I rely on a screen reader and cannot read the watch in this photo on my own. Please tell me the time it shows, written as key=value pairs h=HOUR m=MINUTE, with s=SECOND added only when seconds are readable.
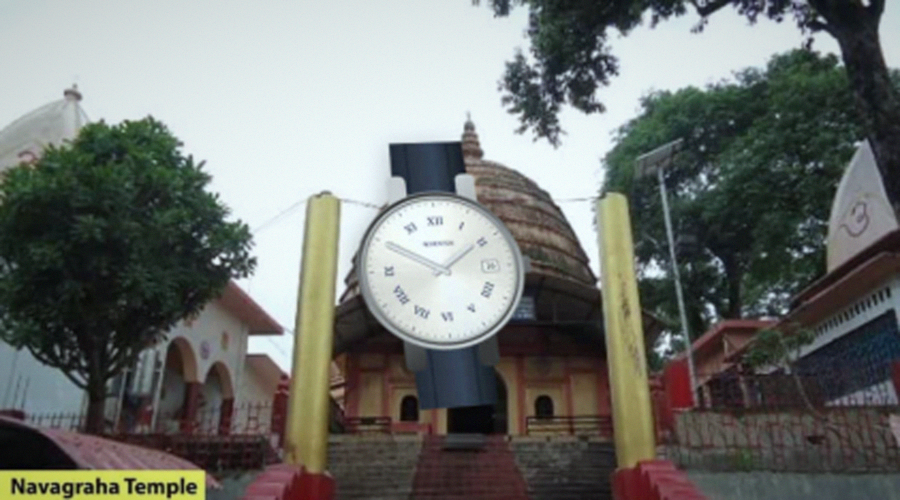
h=1 m=50
